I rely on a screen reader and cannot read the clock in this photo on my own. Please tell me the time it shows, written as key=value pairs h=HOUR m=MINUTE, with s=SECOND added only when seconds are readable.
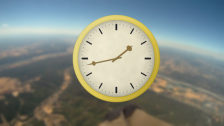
h=1 m=43
